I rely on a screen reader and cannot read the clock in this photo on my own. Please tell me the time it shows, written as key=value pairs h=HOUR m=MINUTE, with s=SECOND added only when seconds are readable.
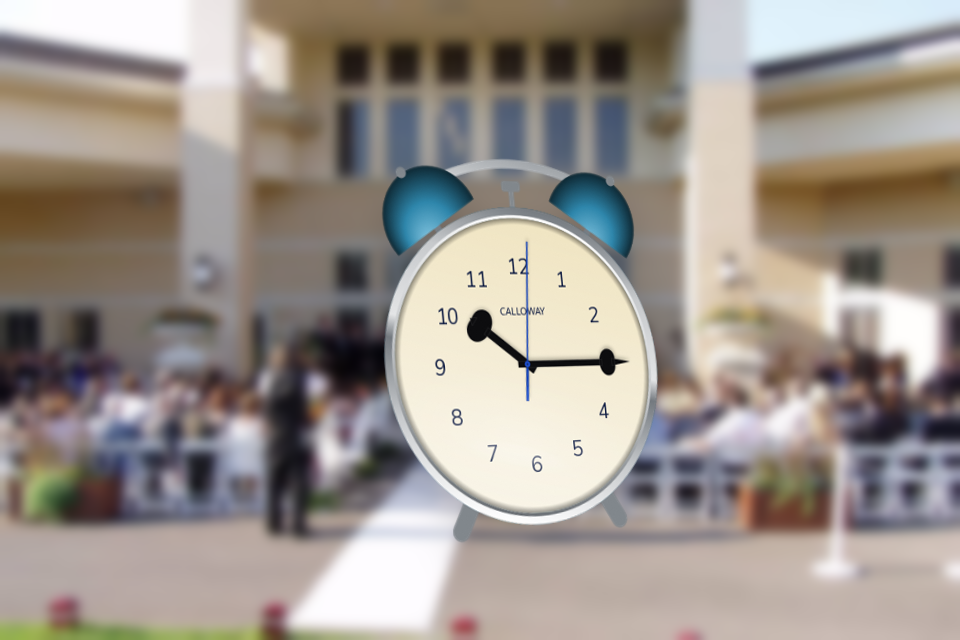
h=10 m=15 s=1
